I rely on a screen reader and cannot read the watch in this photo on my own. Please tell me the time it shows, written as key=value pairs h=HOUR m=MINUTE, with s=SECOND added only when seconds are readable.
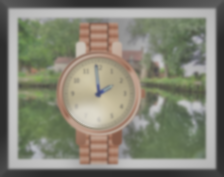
h=1 m=59
